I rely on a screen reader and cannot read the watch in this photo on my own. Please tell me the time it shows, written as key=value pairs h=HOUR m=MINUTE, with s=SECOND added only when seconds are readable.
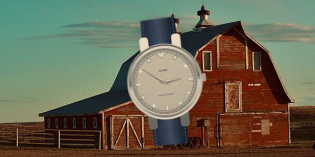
h=2 m=51
